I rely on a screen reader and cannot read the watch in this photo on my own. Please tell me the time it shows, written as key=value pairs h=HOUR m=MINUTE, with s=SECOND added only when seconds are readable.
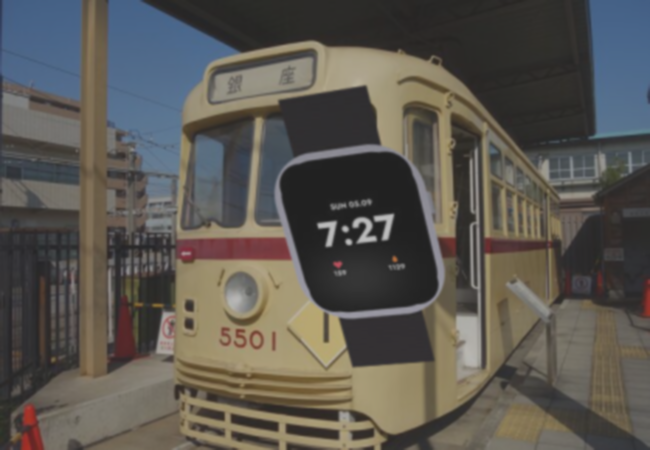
h=7 m=27
